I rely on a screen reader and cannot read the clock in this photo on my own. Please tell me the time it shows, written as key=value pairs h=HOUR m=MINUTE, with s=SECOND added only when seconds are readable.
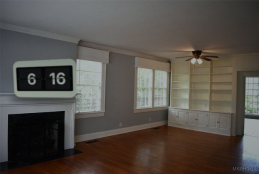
h=6 m=16
